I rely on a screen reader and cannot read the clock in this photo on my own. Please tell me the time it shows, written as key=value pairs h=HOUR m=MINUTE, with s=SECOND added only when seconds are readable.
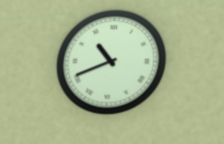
h=10 m=41
